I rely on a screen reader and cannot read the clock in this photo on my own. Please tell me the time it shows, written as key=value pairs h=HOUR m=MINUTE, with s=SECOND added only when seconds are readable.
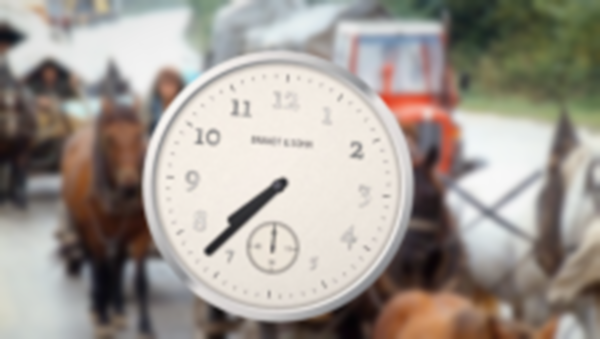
h=7 m=37
